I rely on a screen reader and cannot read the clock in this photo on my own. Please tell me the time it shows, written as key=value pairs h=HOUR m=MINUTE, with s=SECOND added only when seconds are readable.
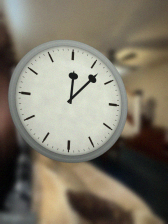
h=12 m=7
